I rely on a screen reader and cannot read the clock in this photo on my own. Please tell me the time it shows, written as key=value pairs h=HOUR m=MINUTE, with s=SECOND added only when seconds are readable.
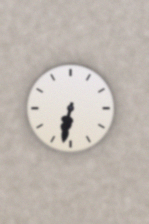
h=6 m=32
